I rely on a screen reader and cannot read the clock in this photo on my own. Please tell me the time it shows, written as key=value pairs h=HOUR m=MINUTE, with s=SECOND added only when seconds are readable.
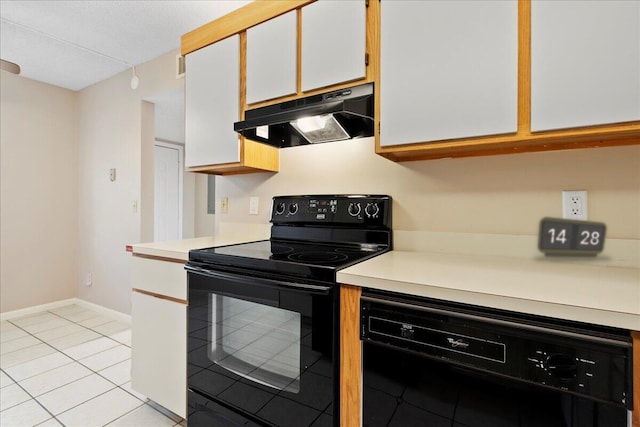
h=14 m=28
